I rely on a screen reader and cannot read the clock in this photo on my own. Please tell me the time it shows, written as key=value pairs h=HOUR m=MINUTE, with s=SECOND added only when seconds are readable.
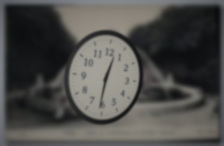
h=12 m=31
